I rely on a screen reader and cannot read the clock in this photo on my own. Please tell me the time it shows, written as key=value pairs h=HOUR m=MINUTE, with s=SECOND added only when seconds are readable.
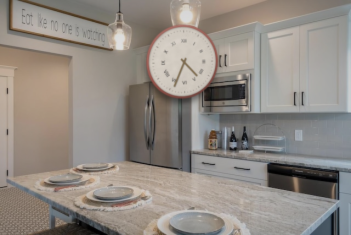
h=4 m=34
